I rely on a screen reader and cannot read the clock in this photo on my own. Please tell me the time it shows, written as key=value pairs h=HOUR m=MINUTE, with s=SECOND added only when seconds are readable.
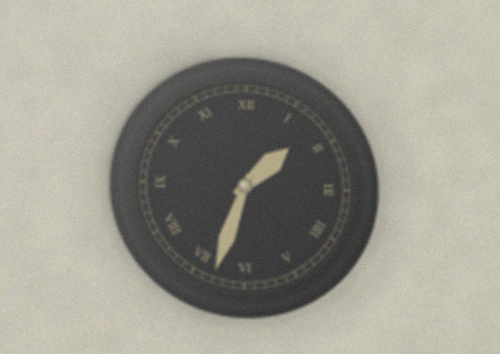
h=1 m=33
